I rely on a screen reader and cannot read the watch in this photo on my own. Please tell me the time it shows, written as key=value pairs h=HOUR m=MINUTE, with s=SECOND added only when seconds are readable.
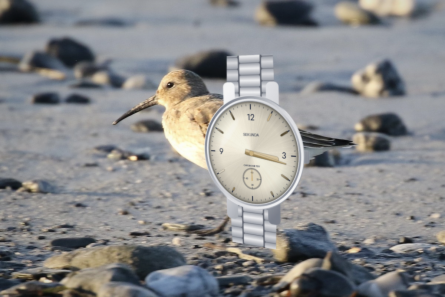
h=3 m=17
